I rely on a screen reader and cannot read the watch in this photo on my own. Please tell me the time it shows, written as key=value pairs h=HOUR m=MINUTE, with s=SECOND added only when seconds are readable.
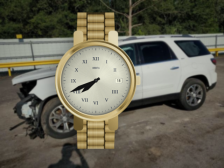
h=7 m=41
